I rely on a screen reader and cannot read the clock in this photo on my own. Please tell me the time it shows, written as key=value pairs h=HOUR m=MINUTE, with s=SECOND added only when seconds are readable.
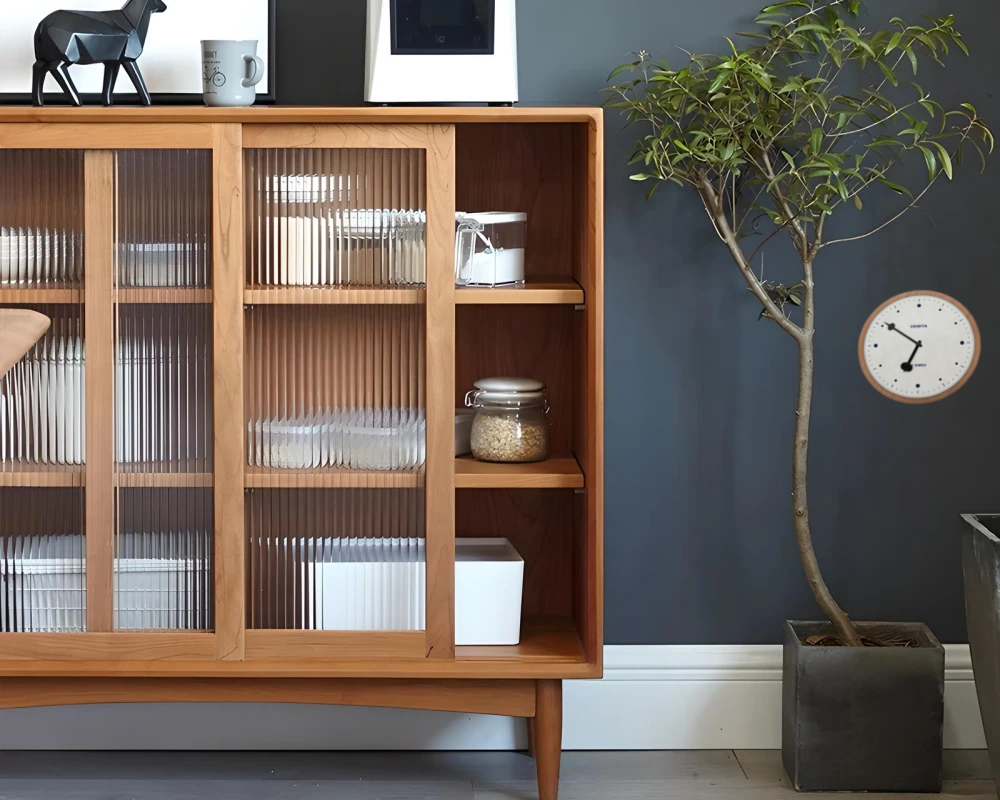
h=6 m=51
